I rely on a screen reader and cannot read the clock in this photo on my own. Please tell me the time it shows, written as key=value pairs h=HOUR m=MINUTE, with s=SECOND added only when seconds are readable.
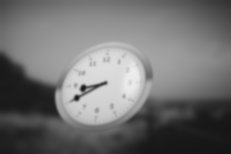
h=8 m=40
